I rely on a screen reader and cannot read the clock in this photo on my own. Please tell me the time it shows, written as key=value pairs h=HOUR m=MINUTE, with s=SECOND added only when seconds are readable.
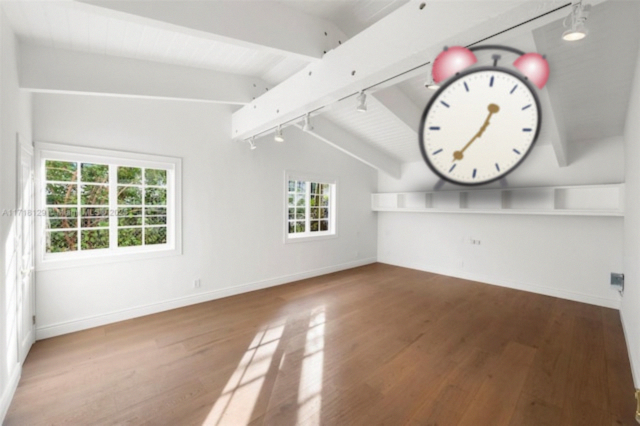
h=12 m=36
